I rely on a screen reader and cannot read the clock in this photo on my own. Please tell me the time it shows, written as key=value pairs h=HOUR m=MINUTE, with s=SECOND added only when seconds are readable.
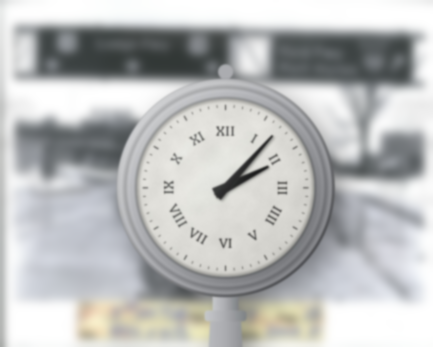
h=2 m=7
